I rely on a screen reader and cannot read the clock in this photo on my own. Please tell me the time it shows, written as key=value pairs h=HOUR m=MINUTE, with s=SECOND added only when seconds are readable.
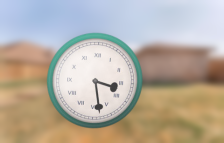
h=3 m=28
